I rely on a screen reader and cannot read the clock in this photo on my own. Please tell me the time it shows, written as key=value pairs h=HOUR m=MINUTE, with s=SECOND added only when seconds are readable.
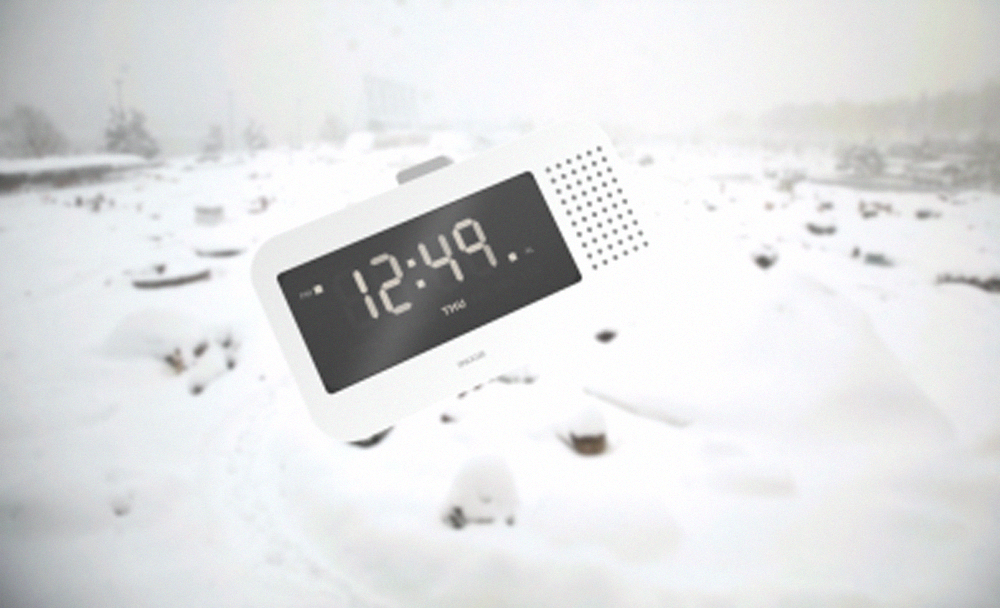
h=12 m=49
